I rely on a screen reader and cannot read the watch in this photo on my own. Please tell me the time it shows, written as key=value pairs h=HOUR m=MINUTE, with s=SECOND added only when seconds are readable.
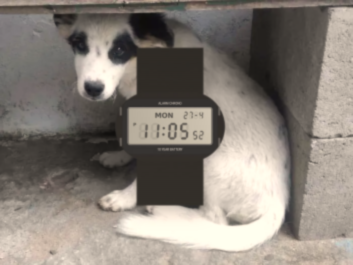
h=11 m=5
